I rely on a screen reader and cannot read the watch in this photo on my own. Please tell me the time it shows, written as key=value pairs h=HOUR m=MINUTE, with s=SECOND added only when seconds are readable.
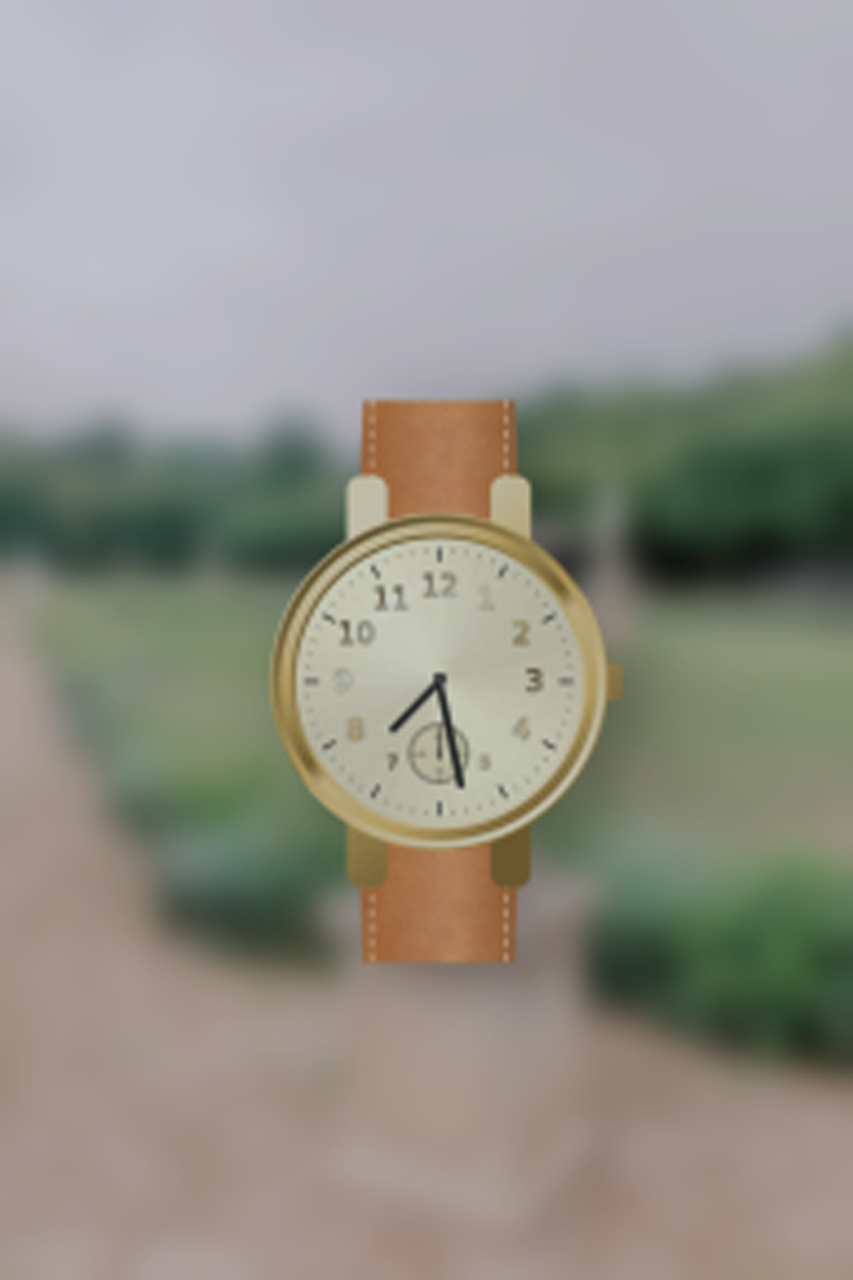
h=7 m=28
